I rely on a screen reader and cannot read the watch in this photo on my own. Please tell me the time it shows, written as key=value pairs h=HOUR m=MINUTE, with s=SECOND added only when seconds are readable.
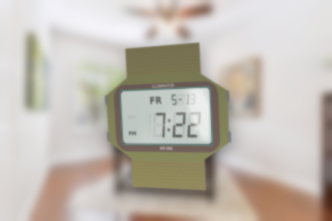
h=7 m=22
